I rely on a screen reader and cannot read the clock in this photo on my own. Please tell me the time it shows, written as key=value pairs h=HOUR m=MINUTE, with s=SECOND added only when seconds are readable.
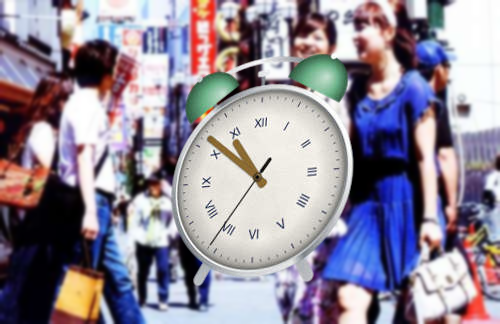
h=10 m=51 s=36
